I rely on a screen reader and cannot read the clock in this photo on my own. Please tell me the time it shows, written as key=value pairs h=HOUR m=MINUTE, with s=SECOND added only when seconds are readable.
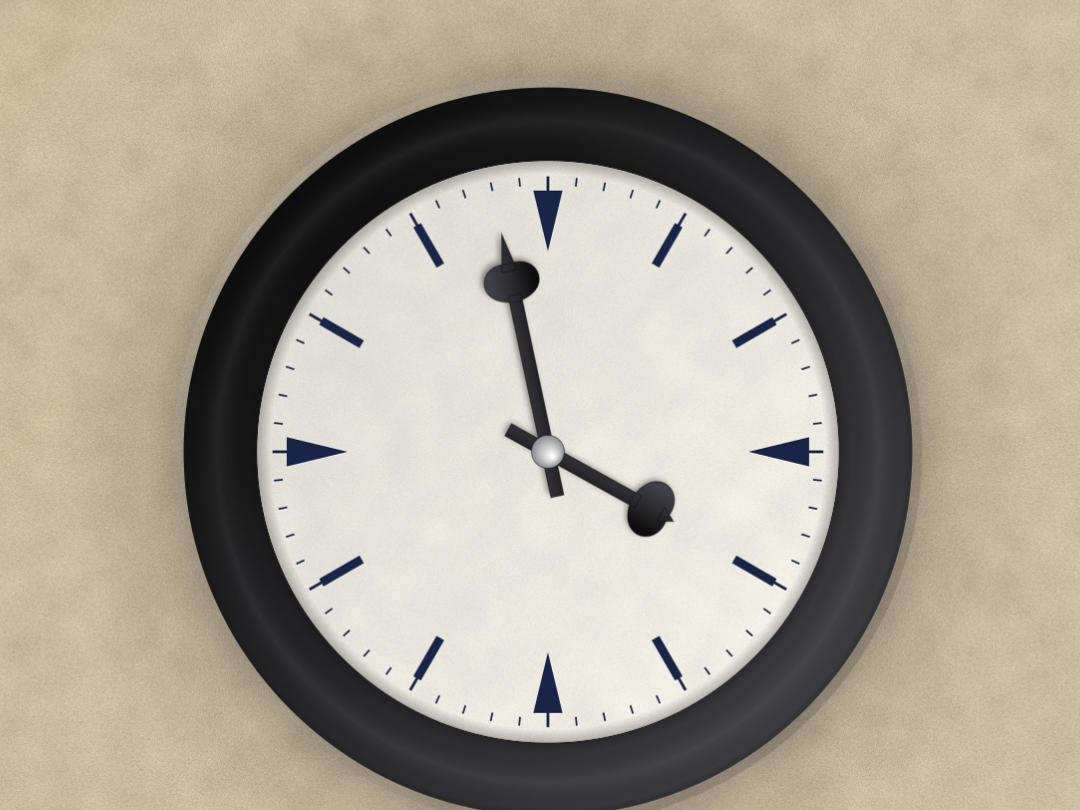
h=3 m=58
